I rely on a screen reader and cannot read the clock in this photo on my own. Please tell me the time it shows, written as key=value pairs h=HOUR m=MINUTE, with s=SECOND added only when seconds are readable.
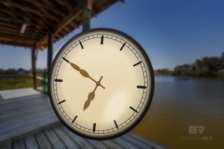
h=6 m=50
